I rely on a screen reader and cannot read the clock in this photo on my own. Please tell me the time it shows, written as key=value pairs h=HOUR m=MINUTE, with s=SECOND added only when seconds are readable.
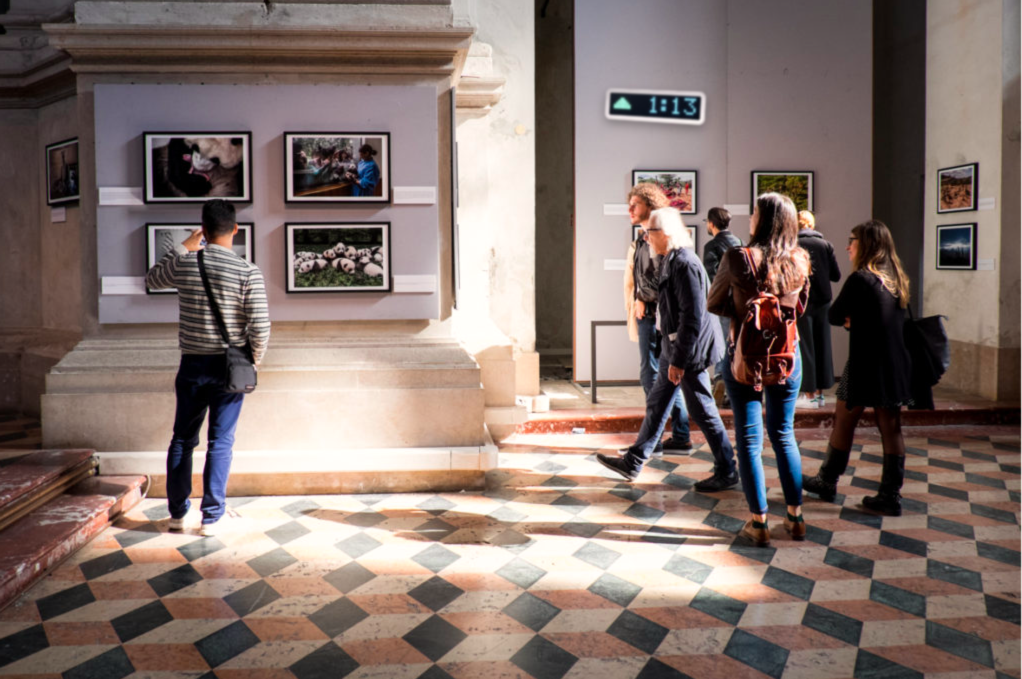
h=1 m=13
